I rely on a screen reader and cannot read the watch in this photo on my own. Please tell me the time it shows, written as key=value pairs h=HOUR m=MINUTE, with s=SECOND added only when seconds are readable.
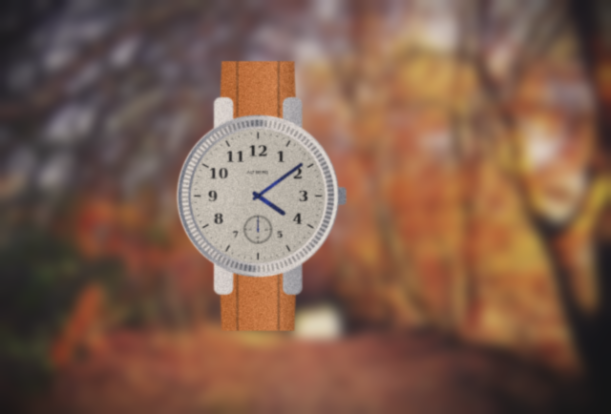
h=4 m=9
